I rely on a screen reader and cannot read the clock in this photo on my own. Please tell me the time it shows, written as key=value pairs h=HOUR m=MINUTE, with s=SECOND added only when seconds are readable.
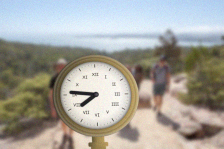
h=7 m=46
